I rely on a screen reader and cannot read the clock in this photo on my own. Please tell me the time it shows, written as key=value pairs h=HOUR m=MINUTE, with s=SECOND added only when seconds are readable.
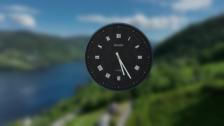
h=5 m=25
